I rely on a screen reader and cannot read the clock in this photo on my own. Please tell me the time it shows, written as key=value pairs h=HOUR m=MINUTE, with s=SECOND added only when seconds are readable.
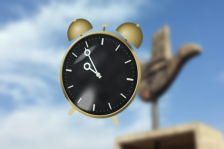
h=9 m=54
